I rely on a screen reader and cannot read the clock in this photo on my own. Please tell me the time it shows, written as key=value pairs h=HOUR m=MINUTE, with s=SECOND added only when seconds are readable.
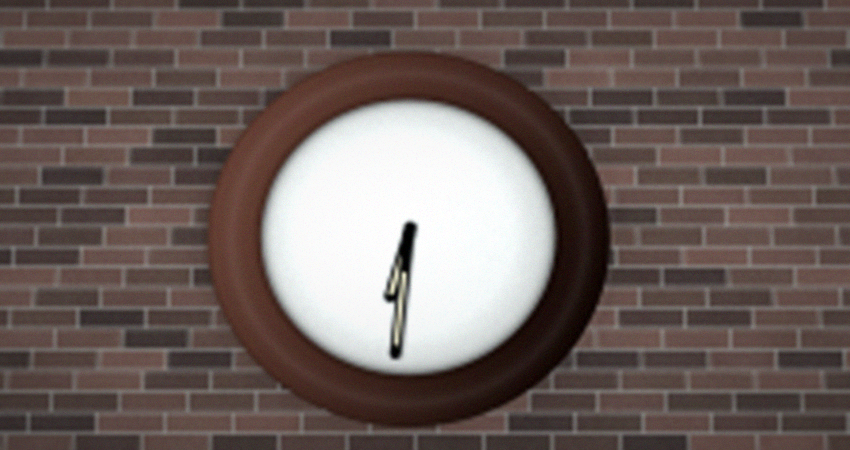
h=6 m=31
